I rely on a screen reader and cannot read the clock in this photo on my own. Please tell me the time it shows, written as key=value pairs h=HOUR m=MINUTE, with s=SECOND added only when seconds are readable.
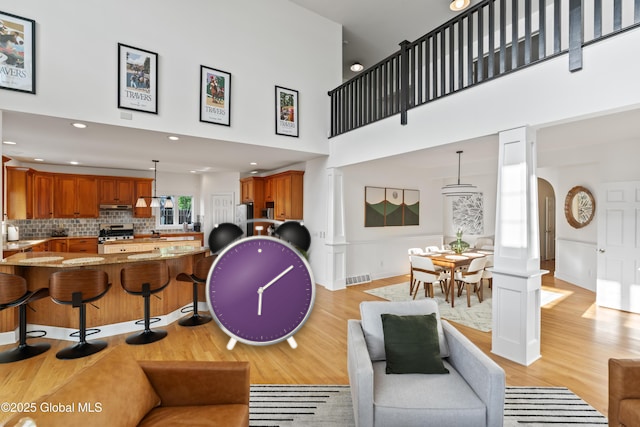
h=6 m=9
